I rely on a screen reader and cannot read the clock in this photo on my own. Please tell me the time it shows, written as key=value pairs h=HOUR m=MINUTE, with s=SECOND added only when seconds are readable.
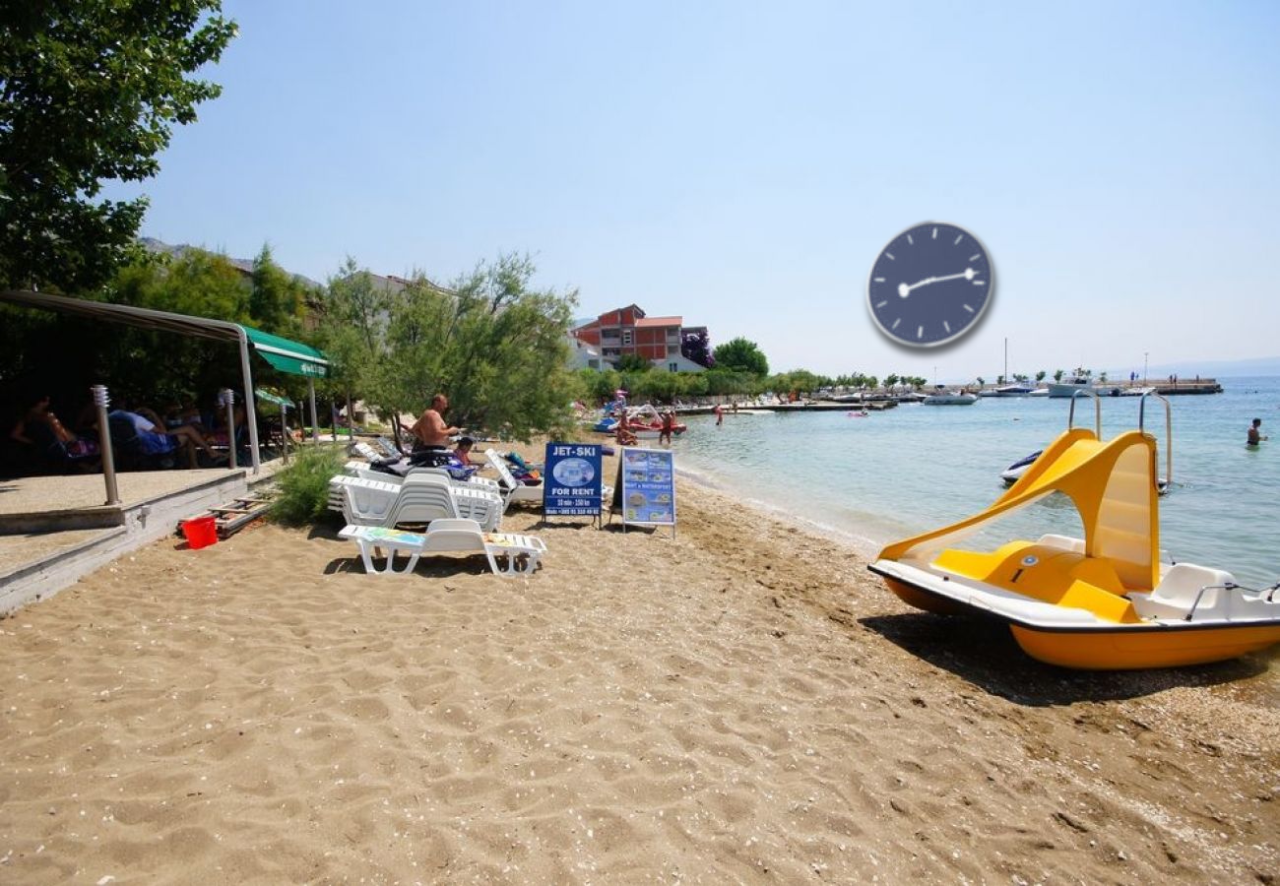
h=8 m=13
